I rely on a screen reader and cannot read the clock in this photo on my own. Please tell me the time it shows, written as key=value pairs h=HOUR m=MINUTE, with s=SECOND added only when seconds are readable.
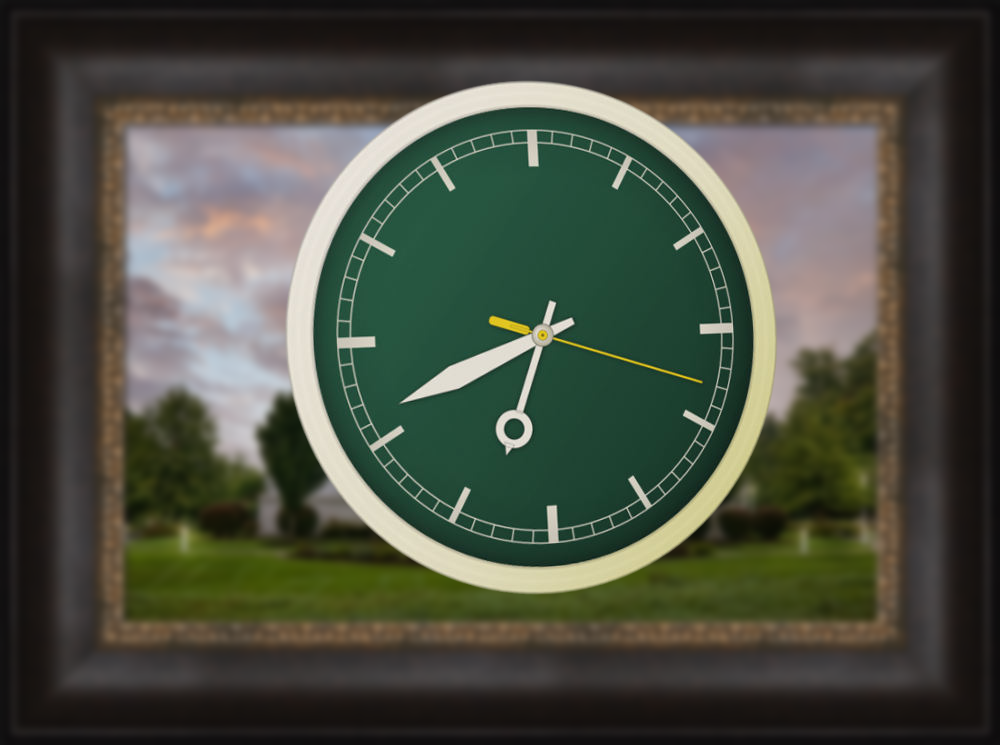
h=6 m=41 s=18
